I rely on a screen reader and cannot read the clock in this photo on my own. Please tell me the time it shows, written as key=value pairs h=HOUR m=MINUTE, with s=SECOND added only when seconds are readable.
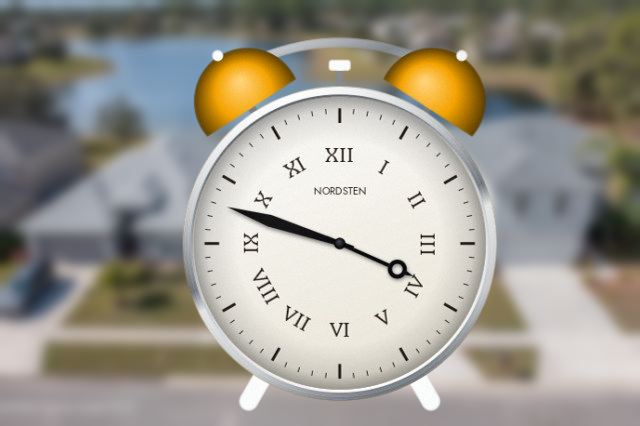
h=3 m=48
